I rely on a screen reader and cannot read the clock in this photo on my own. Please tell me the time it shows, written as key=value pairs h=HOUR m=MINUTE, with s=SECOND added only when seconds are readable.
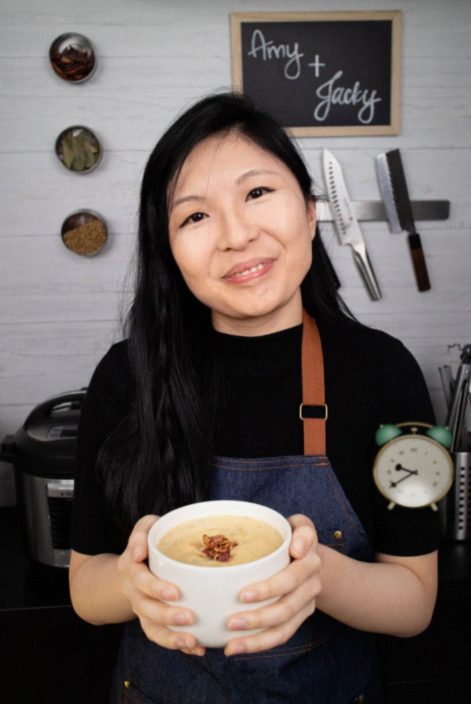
h=9 m=39
